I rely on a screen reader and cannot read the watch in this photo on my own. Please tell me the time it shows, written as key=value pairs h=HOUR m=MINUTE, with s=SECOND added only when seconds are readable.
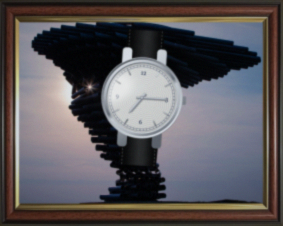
h=7 m=15
